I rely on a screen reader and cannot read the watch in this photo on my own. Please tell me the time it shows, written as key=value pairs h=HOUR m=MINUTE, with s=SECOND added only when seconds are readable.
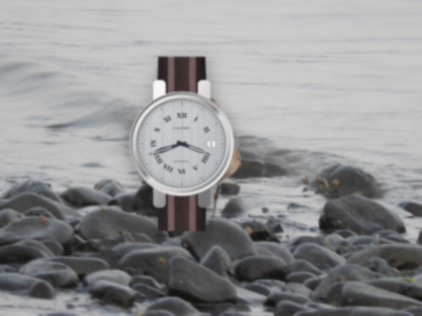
h=3 m=42
